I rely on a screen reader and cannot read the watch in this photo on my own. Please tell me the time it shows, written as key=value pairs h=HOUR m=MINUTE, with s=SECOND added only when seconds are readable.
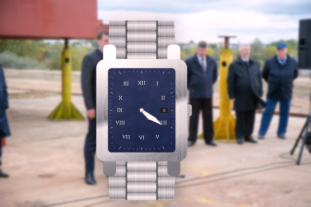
h=4 m=21
